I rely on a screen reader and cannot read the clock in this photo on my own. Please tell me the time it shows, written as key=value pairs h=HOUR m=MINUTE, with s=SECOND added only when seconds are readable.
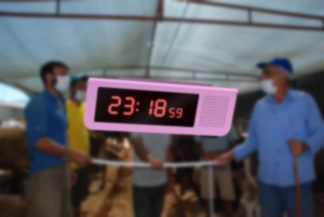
h=23 m=18
